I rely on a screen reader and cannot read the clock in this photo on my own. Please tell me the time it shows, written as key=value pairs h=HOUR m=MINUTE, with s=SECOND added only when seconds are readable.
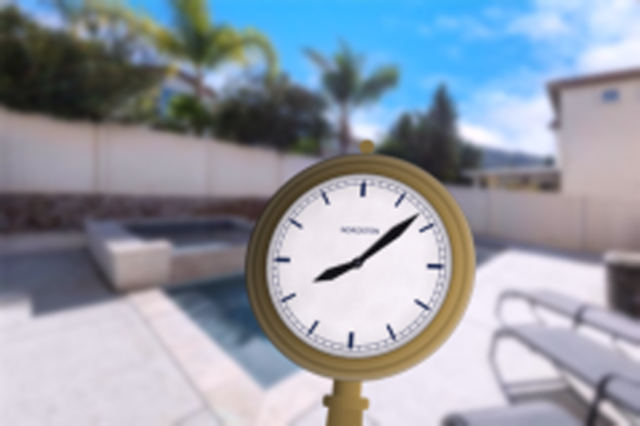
h=8 m=8
